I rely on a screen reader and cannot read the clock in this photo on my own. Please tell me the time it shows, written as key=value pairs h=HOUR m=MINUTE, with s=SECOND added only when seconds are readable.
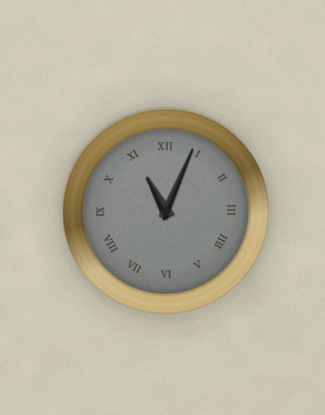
h=11 m=4
